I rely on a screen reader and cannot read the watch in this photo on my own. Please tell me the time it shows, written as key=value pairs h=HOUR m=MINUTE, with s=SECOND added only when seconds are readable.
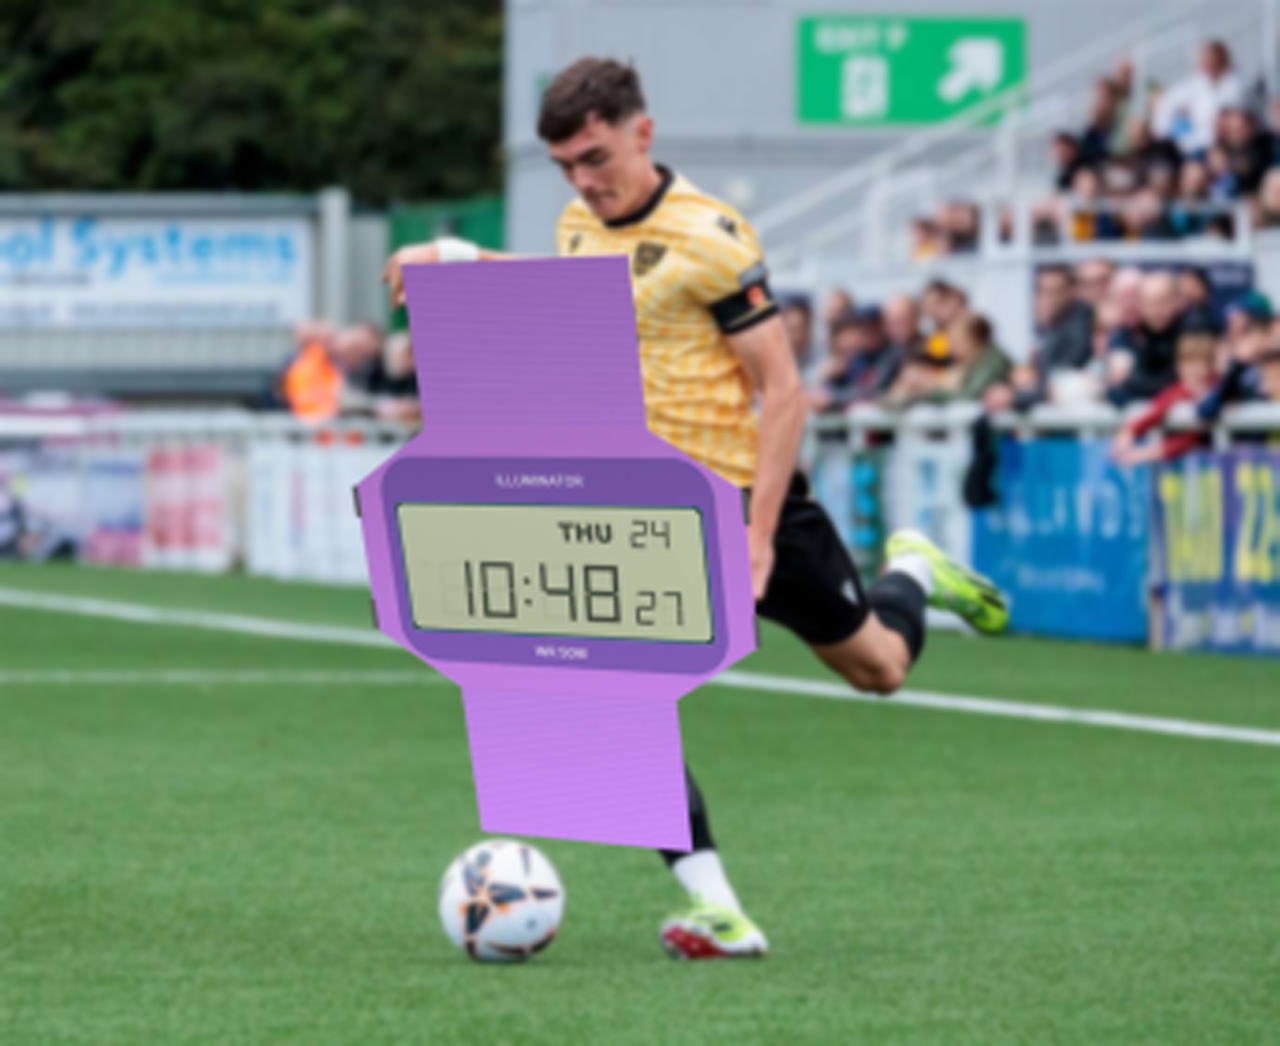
h=10 m=48 s=27
